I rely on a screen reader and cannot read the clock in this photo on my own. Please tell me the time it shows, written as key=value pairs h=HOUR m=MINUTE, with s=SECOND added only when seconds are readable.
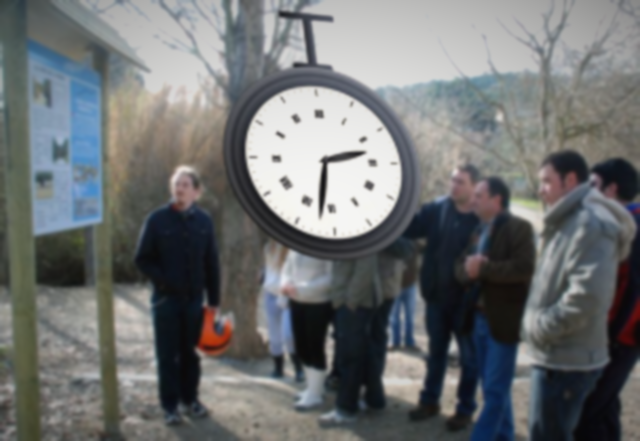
h=2 m=32
